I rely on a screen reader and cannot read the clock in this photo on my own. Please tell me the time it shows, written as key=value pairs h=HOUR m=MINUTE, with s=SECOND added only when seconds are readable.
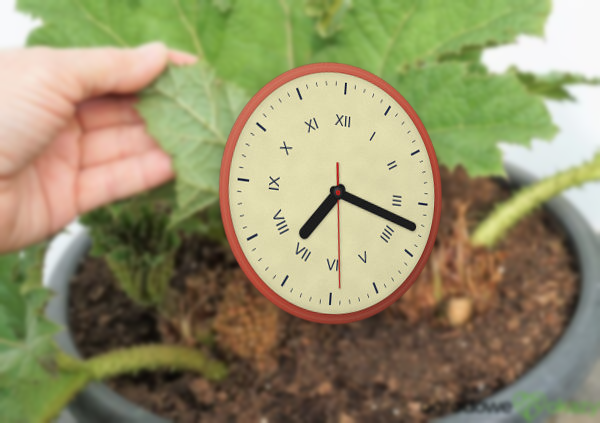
h=7 m=17 s=29
